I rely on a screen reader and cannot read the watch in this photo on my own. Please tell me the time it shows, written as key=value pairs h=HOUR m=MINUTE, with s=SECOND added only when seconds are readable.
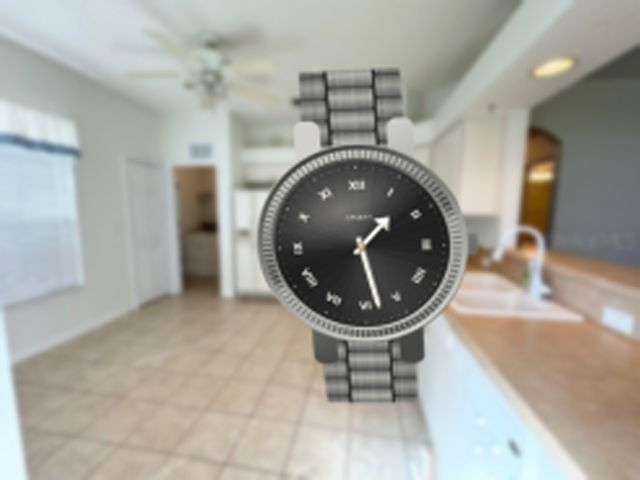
h=1 m=28
